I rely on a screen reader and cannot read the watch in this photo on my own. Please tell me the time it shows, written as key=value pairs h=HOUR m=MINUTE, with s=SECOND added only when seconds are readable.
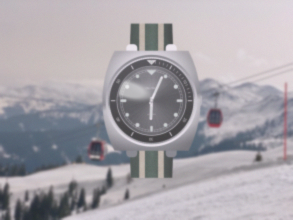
h=6 m=4
